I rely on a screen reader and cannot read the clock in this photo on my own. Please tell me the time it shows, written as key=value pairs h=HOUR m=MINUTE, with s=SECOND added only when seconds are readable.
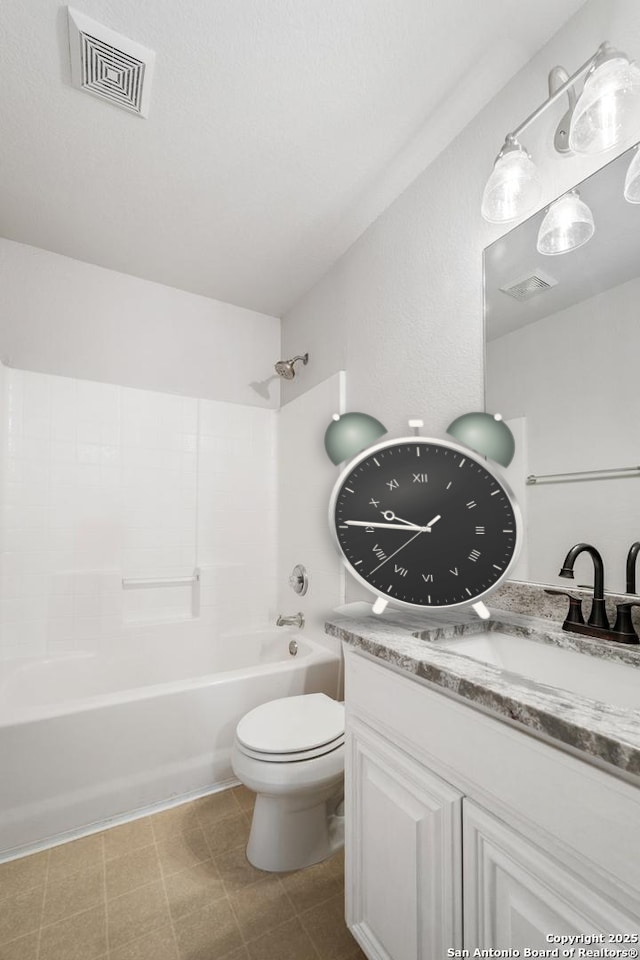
h=9 m=45 s=38
